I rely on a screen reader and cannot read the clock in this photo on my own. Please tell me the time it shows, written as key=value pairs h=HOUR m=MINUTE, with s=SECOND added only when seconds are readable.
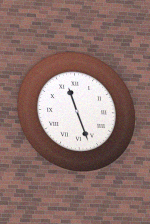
h=11 m=27
